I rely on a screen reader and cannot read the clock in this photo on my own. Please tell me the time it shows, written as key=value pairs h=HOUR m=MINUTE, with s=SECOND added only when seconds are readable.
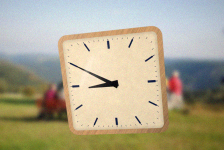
h=8 m=50
